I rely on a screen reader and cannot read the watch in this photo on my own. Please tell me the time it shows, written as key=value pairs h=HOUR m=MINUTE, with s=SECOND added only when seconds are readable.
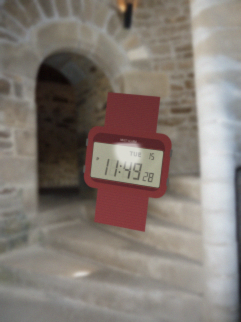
h=11 m=49 s=28
